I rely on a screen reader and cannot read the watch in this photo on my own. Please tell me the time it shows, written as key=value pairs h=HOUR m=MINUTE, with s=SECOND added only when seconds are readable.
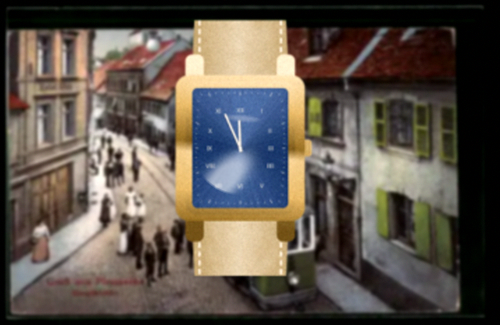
h=11 m=56
